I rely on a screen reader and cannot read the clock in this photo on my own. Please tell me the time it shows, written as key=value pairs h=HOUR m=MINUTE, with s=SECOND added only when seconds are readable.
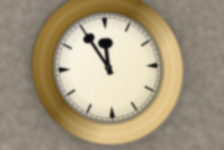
h=11 m=55
